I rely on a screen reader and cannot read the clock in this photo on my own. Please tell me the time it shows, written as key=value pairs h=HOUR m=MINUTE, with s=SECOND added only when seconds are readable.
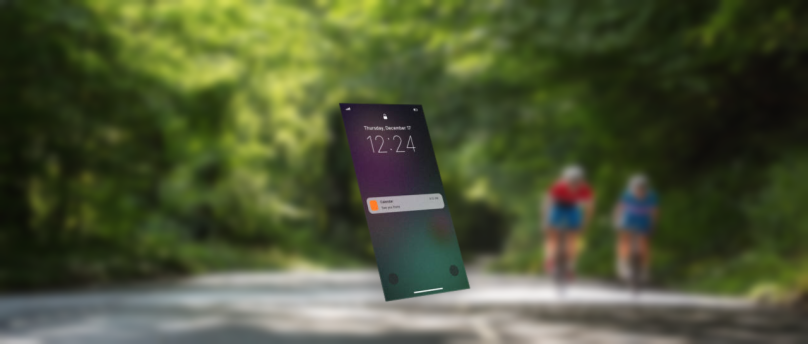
h=12 m=24
